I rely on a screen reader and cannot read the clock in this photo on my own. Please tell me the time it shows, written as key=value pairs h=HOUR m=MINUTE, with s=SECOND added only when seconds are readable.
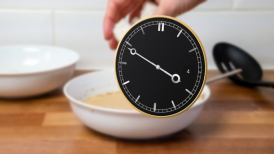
h=3 m=49
